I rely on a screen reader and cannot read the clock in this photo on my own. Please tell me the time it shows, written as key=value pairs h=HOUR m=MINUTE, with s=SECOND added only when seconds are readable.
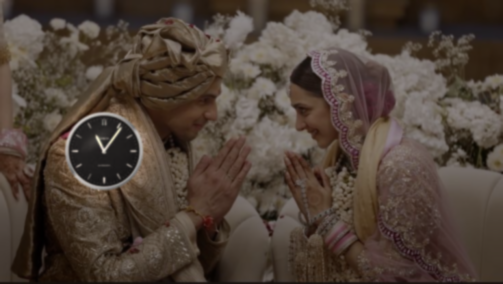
h=11 m=6
